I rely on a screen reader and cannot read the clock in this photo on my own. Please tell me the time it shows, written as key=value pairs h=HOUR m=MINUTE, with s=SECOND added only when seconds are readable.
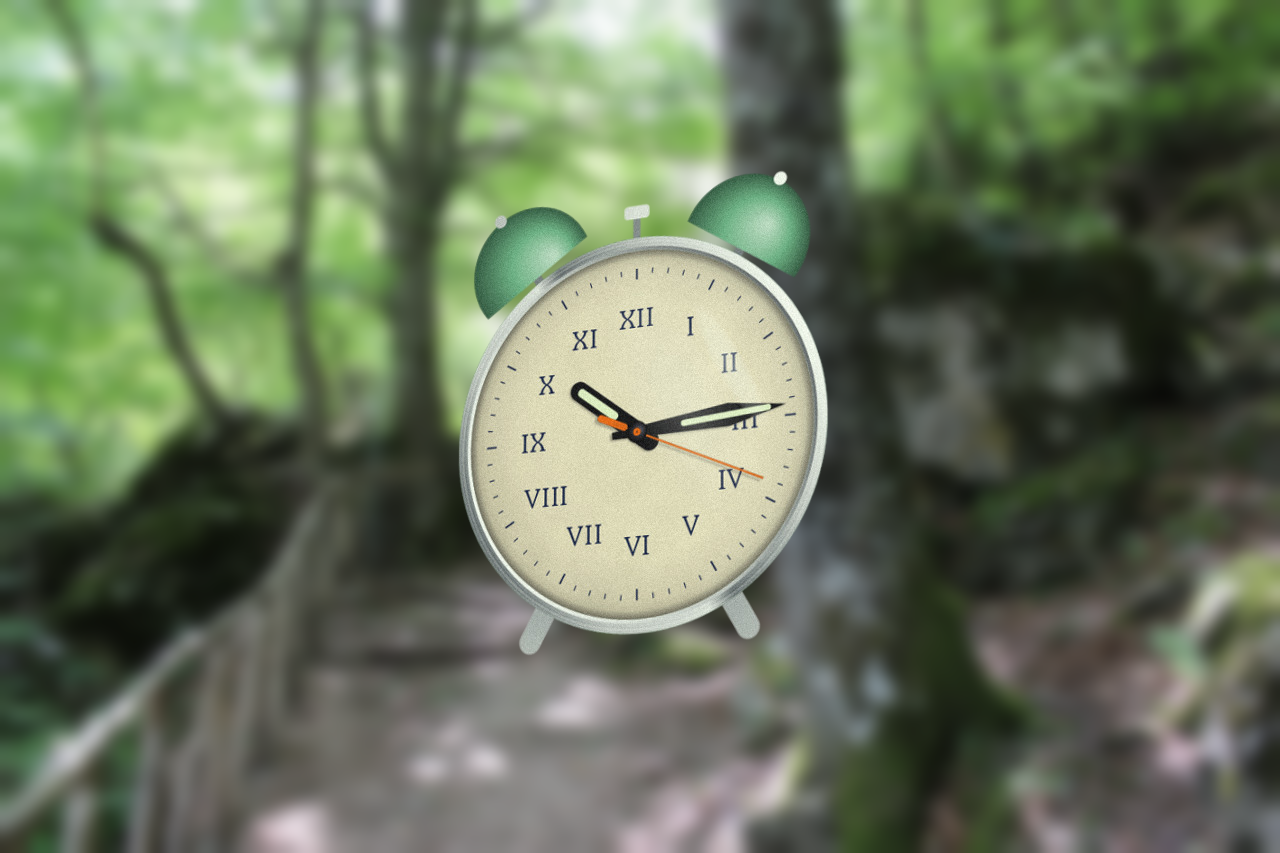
h=10 m=14 s=19
